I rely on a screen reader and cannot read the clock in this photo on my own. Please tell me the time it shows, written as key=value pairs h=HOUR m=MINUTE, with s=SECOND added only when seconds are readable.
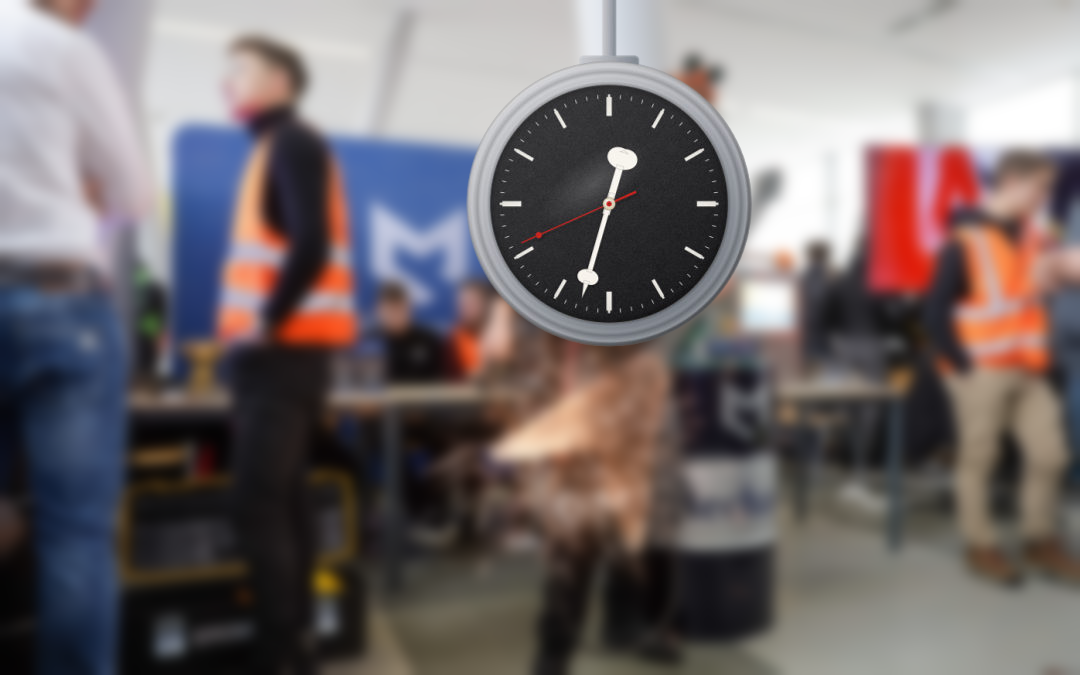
h=12 m=32 s=41
